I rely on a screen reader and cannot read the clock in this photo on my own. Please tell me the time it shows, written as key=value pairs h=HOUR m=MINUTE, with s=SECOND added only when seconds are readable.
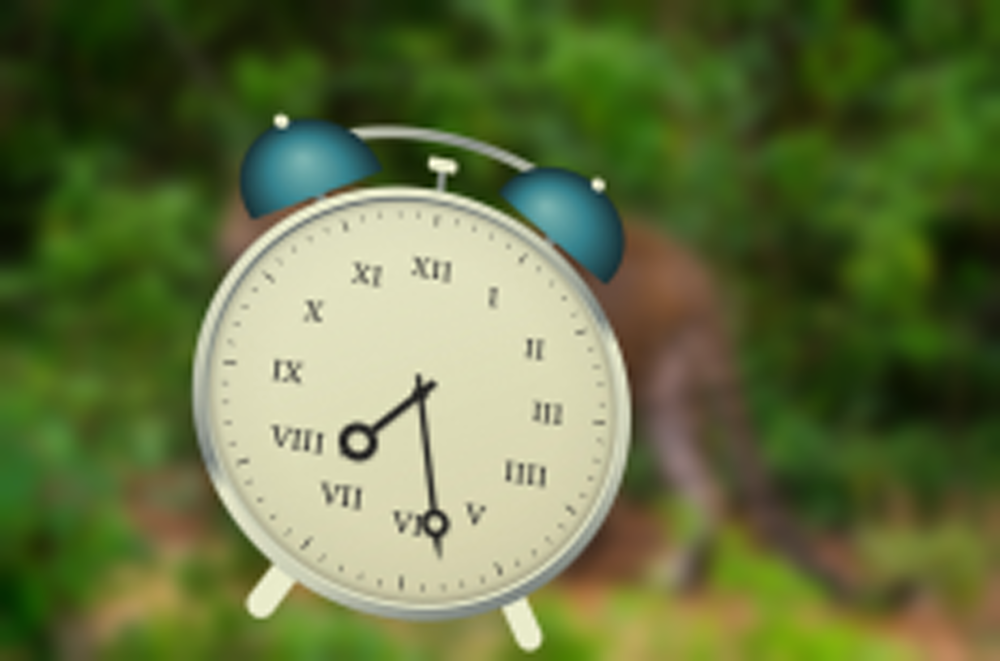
h=7 m=28
